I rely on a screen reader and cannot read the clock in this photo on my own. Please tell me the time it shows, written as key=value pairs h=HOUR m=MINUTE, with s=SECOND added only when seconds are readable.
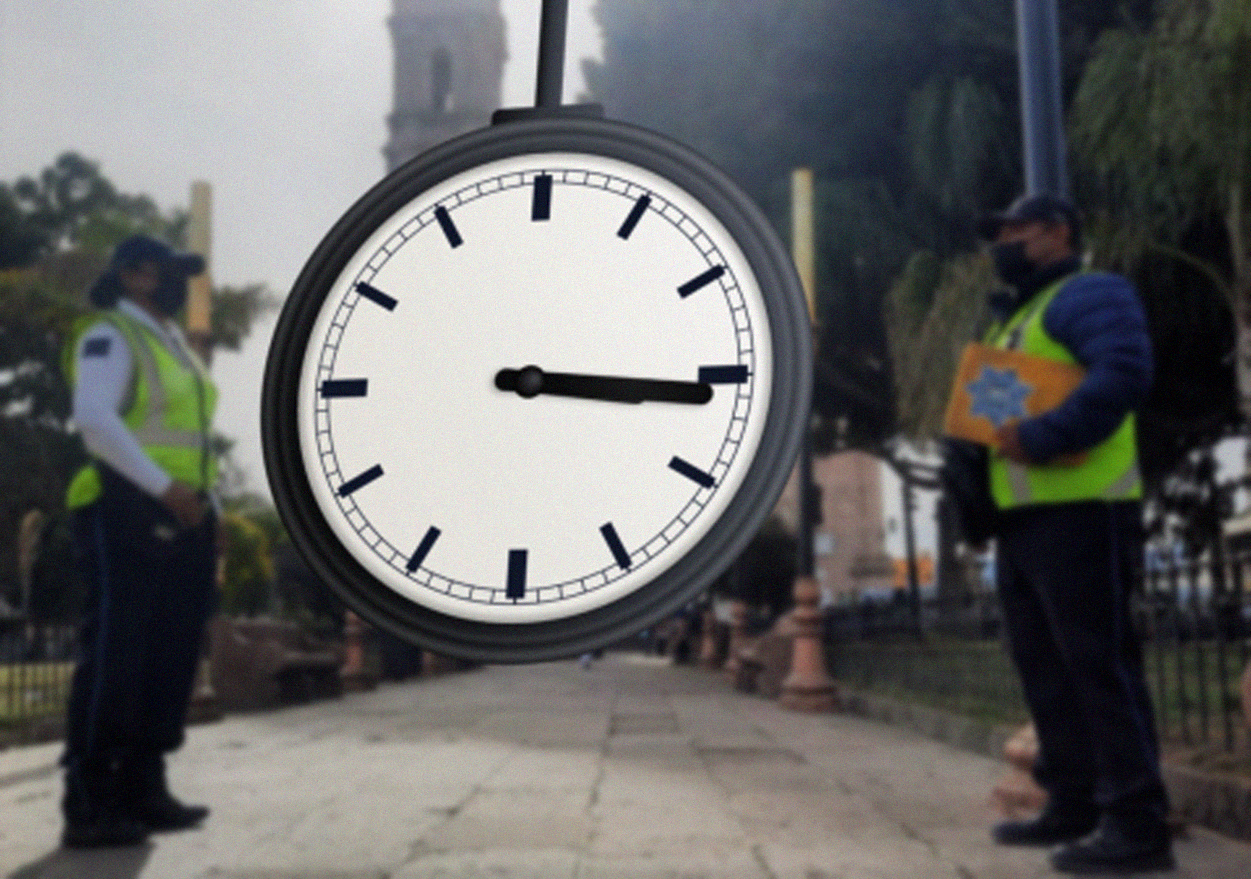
h=3 m=16
